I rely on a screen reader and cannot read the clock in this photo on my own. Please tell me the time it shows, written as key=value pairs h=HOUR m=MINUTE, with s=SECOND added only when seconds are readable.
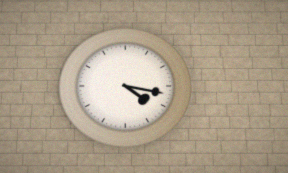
h=4 m=17
